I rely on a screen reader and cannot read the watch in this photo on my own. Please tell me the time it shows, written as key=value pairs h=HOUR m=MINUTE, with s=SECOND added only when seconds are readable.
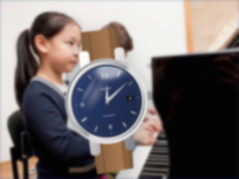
h=12 m=9
